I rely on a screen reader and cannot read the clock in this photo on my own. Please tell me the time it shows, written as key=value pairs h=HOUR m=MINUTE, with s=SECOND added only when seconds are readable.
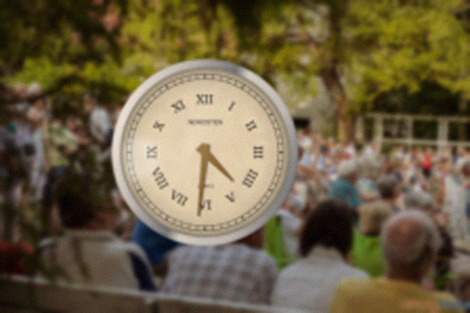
h=4 m=31
